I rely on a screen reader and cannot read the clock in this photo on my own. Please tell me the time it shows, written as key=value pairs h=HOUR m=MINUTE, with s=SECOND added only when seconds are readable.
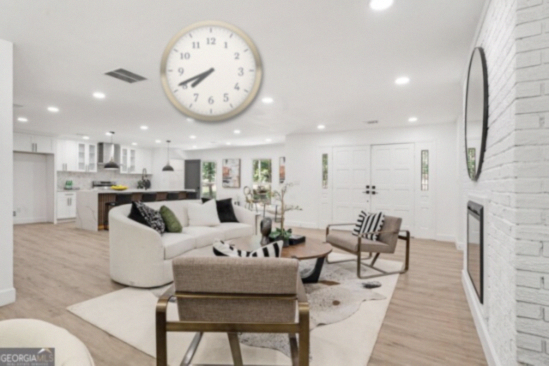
h=7 m=41
